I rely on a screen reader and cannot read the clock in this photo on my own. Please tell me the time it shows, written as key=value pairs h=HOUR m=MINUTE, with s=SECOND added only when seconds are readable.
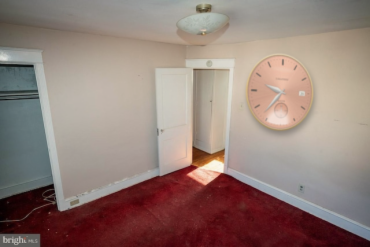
h=9 m=37
